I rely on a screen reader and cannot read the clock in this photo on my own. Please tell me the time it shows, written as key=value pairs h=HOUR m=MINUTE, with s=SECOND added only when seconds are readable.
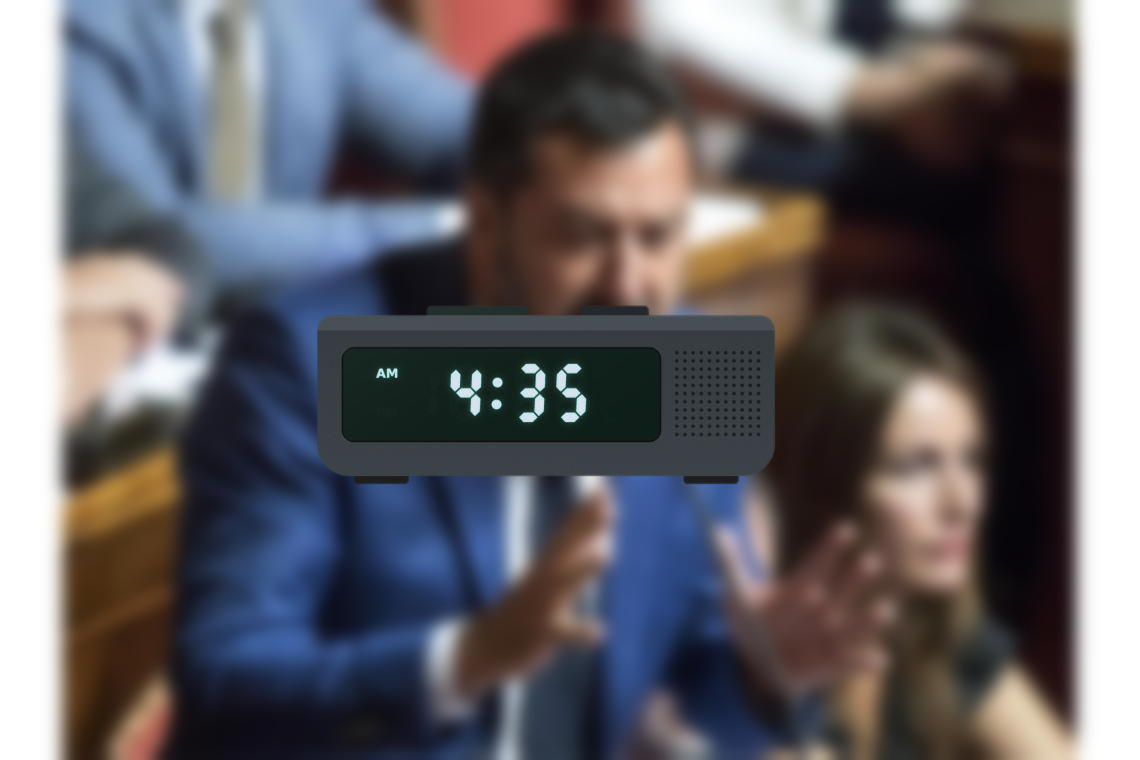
h=4 m=35
